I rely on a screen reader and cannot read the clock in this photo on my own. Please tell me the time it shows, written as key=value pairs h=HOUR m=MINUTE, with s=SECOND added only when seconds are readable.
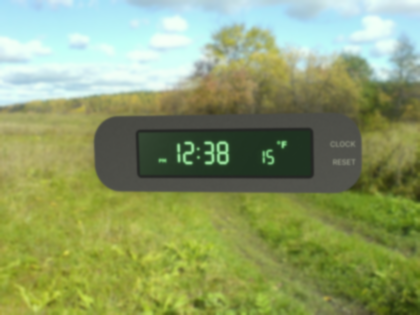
h=12 m=38
